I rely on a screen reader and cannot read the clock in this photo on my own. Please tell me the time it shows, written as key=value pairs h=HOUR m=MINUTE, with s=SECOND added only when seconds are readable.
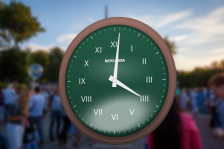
h=4 m=1
